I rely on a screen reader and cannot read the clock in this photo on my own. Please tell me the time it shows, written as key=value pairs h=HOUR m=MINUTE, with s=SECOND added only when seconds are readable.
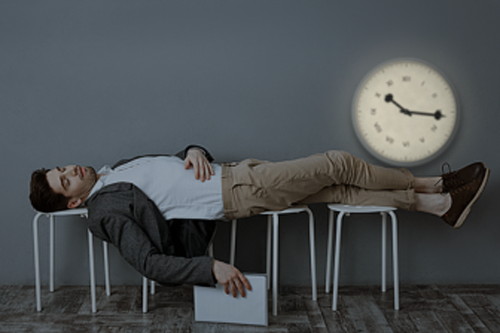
h=10 m=16
